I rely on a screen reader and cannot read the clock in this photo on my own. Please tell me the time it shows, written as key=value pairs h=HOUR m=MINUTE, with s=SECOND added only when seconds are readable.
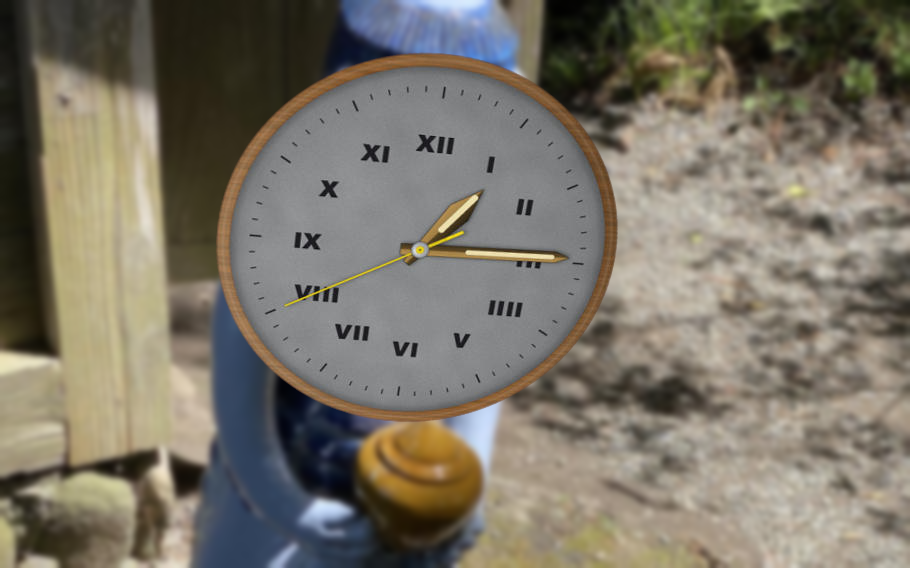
h=1 m=14 s=40
